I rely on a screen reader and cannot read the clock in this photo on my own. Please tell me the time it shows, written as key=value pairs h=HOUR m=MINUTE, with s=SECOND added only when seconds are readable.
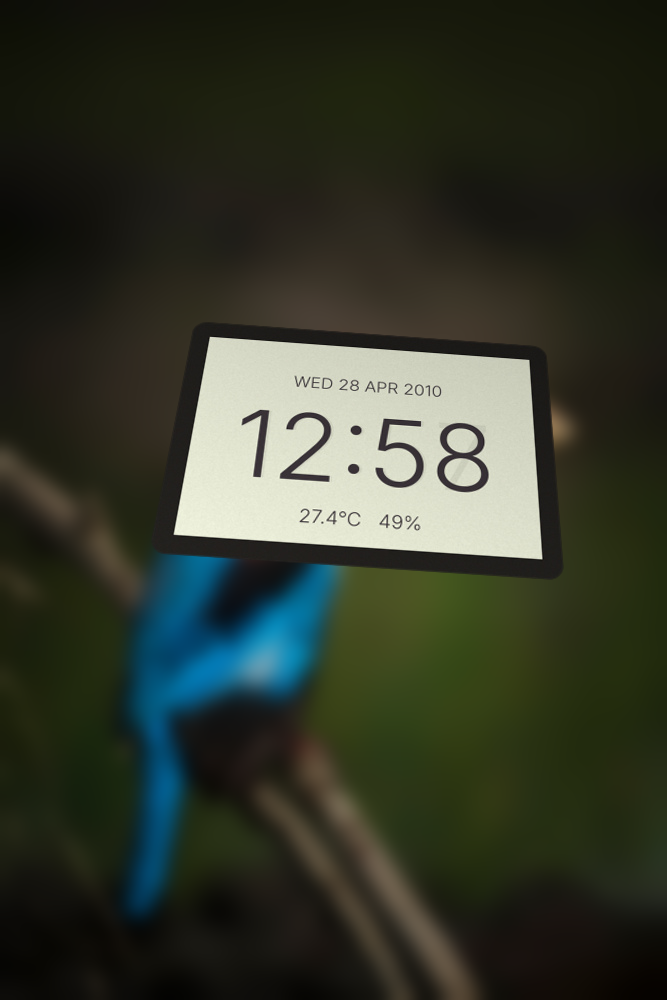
h=12 m=58
